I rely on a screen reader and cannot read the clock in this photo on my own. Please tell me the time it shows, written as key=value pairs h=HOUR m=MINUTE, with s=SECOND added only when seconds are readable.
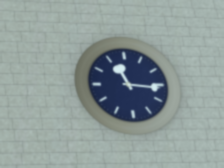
h=11 m=16
